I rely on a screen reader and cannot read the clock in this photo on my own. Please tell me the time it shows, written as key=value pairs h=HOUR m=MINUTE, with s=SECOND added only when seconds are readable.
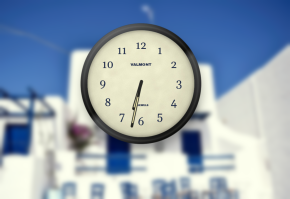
h=6 m=32
